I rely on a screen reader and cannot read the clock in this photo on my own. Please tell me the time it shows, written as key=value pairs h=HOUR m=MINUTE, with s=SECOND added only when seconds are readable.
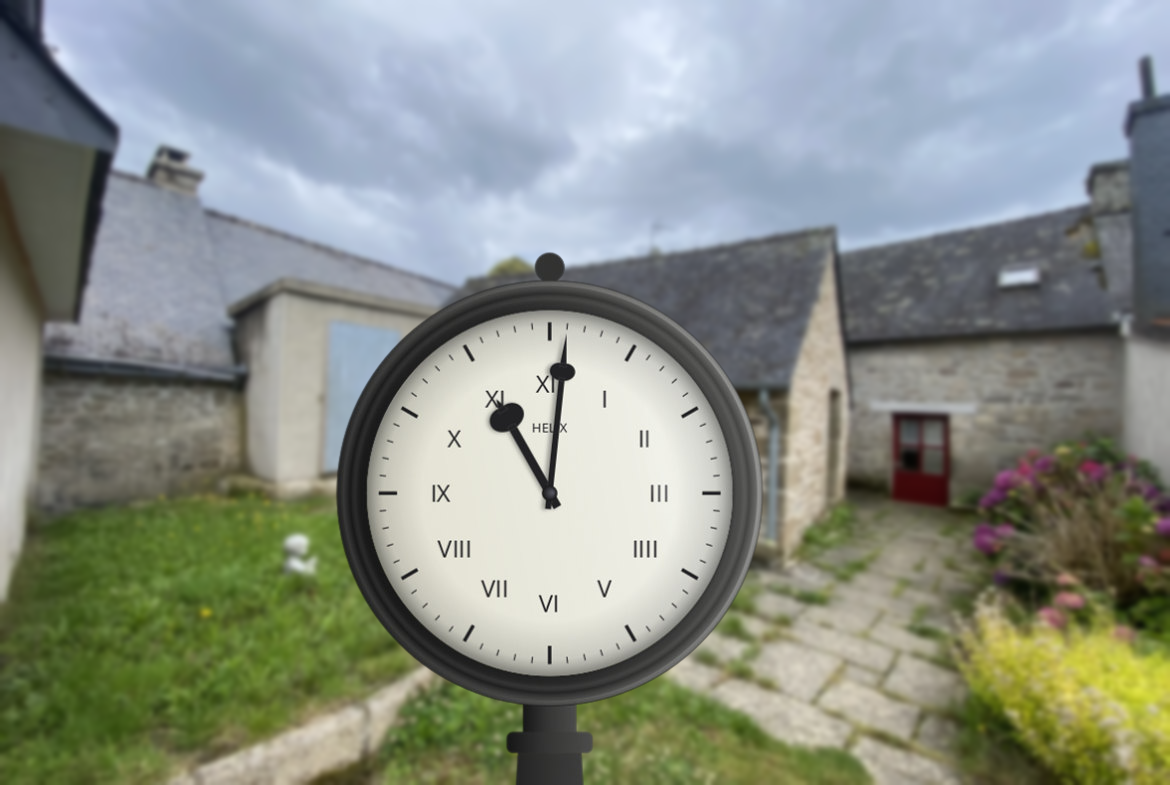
h=11 m=1
